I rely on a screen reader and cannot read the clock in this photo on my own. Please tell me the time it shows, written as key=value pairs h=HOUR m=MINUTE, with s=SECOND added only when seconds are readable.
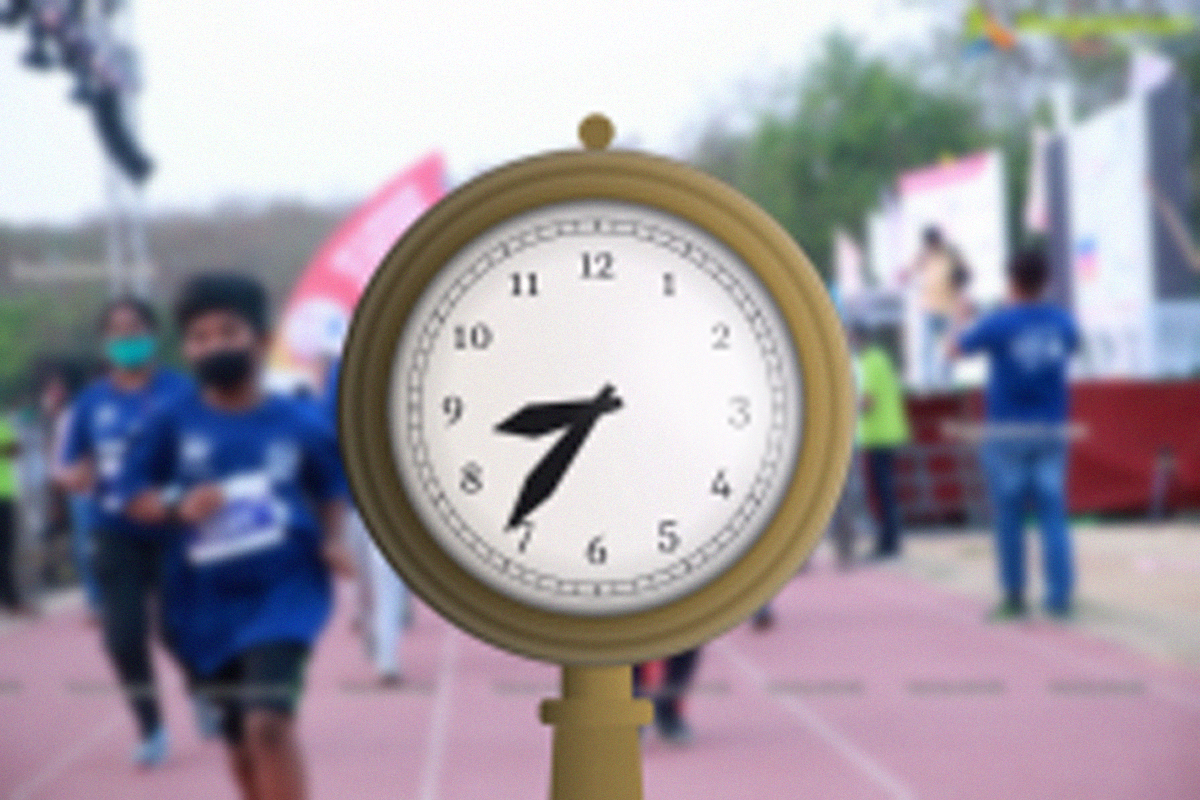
h=8 m=36
